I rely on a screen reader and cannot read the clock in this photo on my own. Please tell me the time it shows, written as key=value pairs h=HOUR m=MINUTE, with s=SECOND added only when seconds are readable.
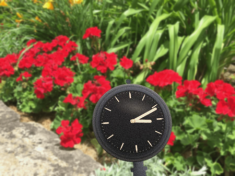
h=3 m=11
